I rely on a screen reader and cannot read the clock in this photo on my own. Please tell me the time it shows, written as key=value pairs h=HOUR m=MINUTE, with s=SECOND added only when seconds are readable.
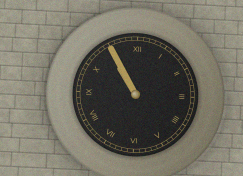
h=10 m=55
